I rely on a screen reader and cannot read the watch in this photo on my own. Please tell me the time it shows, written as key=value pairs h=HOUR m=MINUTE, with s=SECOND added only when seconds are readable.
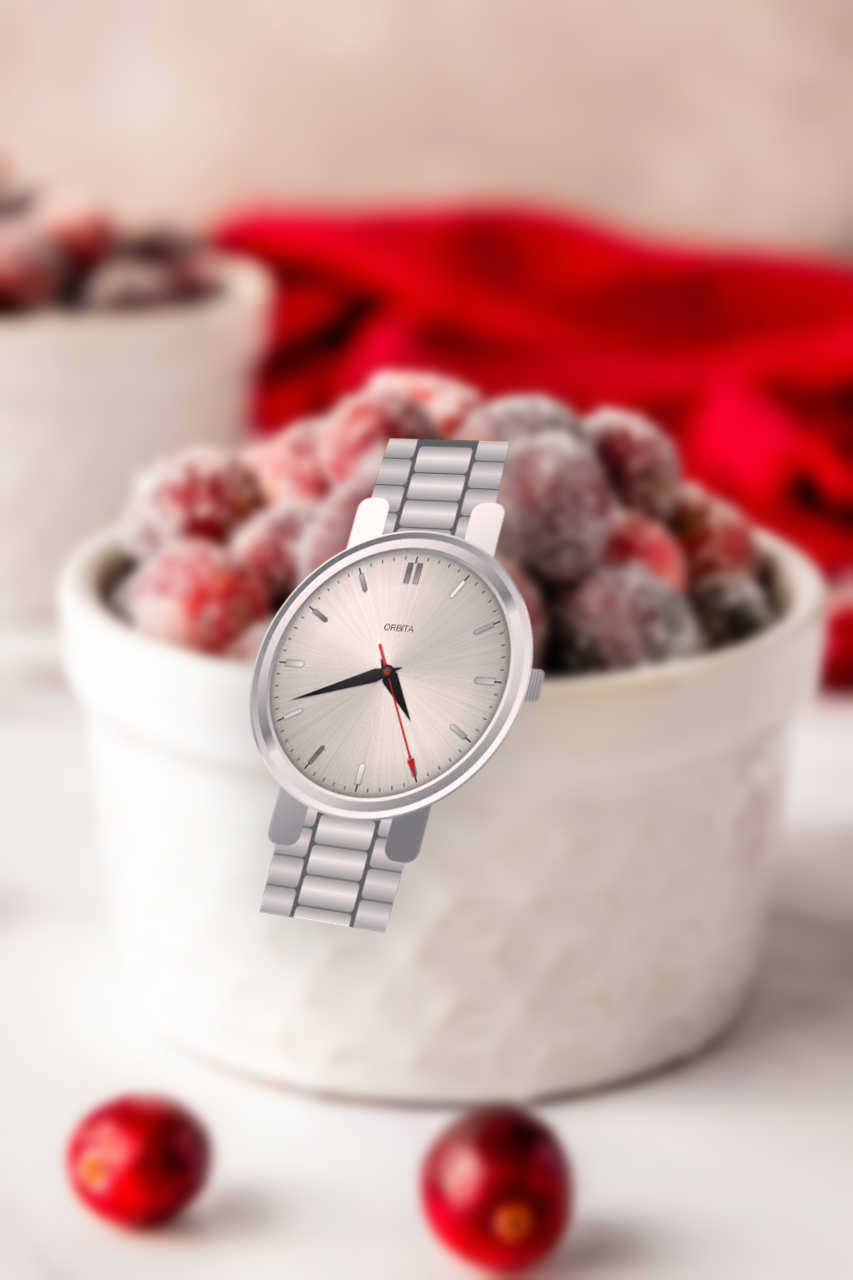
h=4 m=41 s=25
